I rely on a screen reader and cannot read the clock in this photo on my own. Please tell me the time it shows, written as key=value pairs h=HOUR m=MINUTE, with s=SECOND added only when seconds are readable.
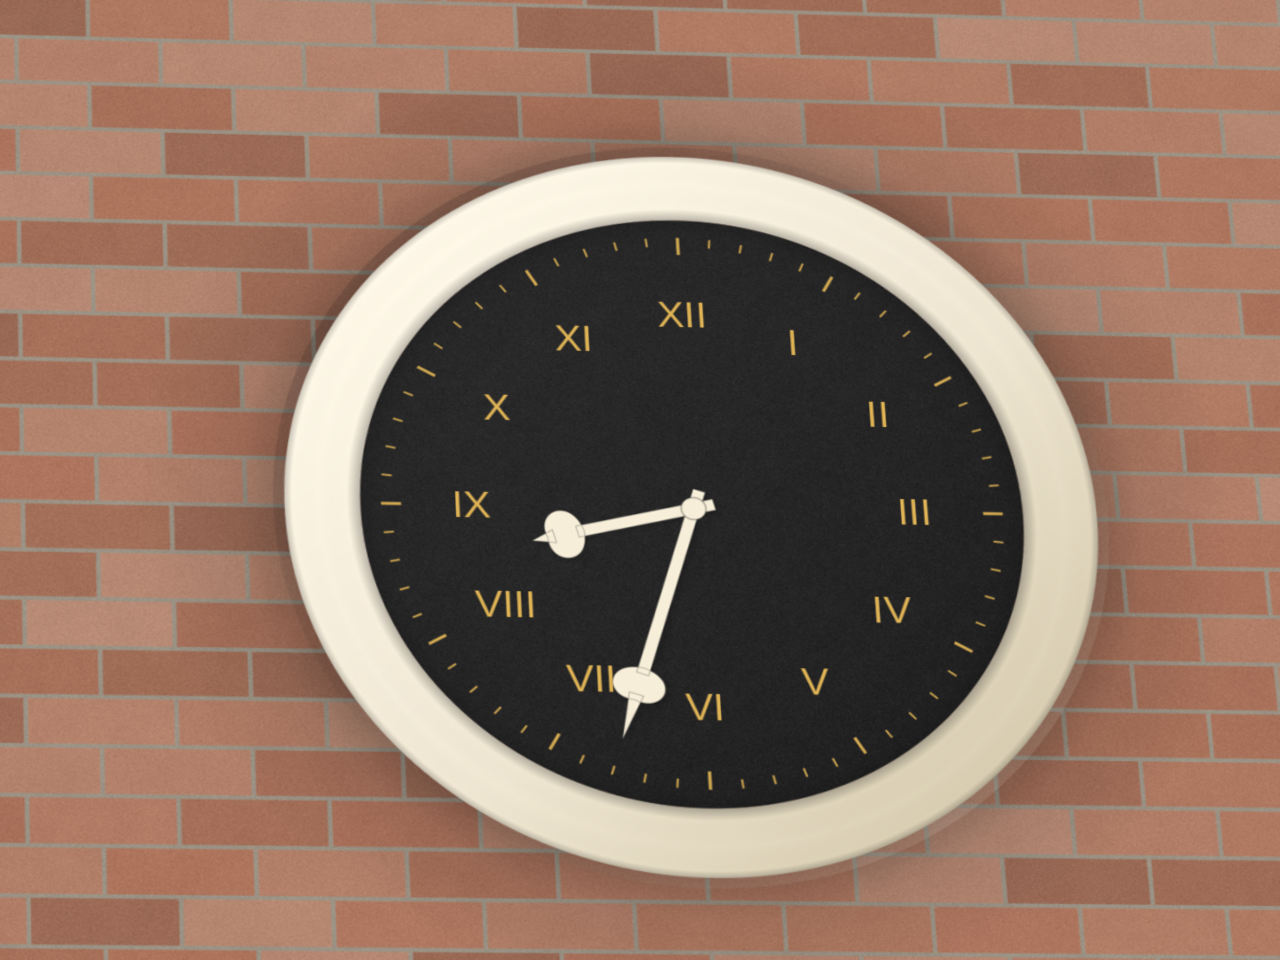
h=8 m=33
